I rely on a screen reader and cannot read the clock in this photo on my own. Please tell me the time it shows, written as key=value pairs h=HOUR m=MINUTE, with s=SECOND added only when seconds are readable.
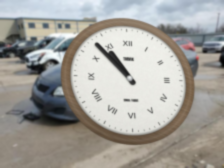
h=10 m=53
